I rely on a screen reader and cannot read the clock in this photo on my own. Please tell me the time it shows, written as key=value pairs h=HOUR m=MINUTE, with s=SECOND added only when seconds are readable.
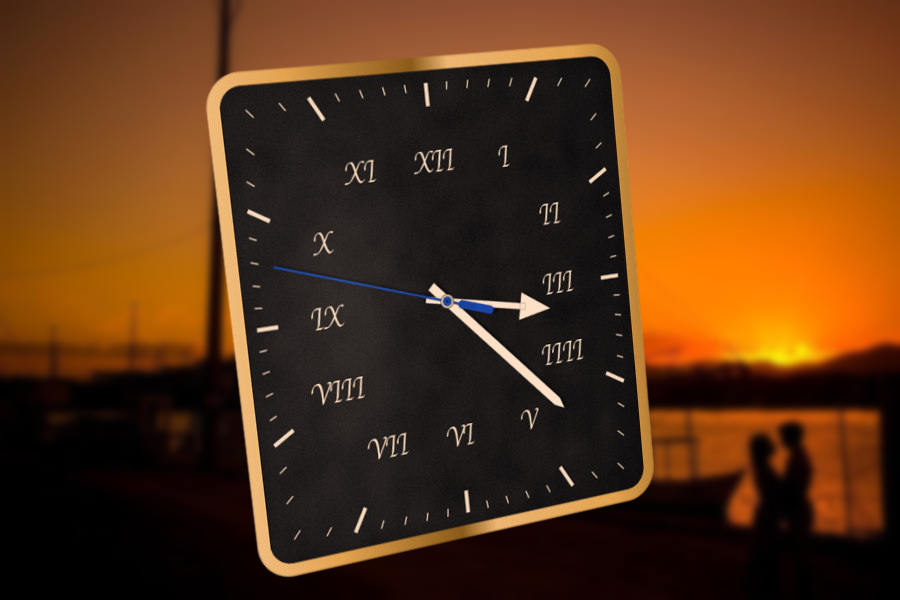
h=3 m=22 s=48
